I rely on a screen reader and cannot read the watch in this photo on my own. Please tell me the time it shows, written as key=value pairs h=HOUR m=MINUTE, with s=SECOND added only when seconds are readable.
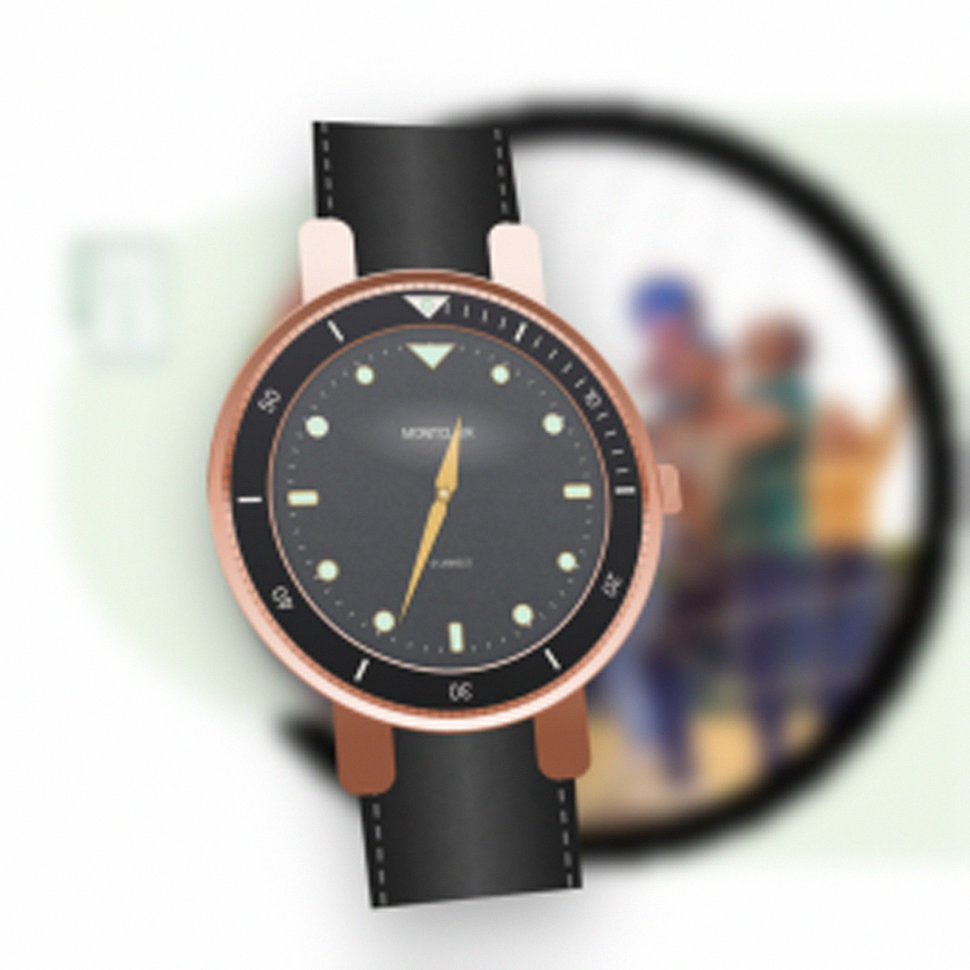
h=12 m=34
